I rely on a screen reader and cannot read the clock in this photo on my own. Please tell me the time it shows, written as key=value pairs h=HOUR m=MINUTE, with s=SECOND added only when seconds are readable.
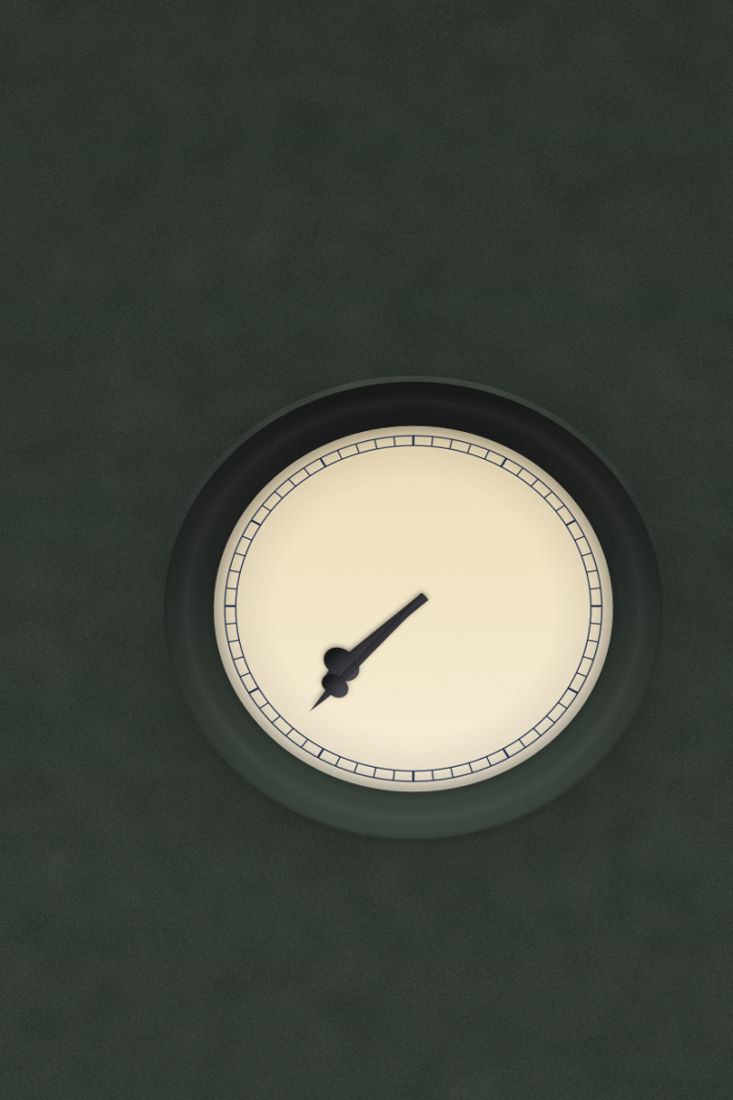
h=7 m=37
